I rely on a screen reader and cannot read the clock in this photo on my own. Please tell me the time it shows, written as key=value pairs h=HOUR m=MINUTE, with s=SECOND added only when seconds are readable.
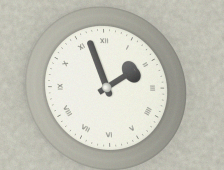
h=1 m=57
